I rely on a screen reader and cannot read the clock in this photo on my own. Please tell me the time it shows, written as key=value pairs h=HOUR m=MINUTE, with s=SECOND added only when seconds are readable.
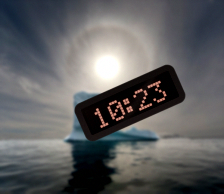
h=10 m=23
